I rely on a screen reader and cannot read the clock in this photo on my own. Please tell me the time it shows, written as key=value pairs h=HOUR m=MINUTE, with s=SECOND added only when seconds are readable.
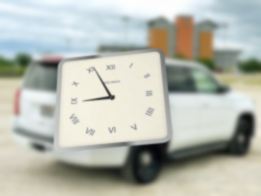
h=8 m=56
